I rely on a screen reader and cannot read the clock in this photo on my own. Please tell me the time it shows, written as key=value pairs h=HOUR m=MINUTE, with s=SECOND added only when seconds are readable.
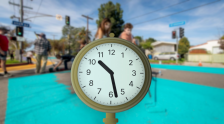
h=10 m=28
